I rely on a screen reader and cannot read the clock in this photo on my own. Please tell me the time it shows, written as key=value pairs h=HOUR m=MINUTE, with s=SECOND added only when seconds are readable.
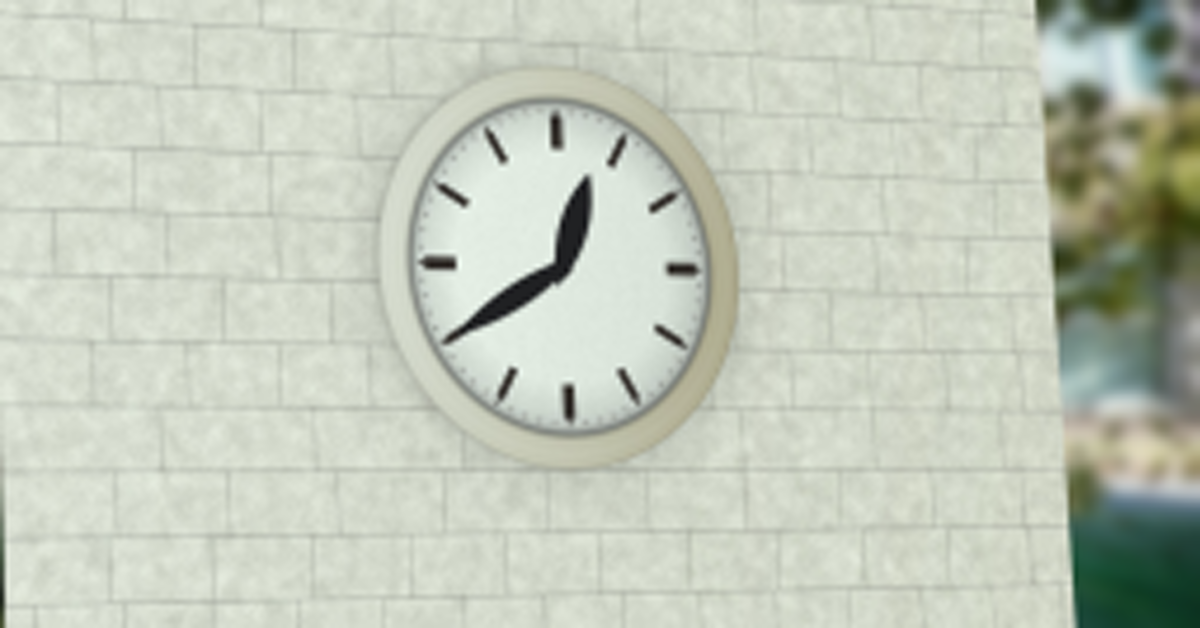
h=12 m=40
